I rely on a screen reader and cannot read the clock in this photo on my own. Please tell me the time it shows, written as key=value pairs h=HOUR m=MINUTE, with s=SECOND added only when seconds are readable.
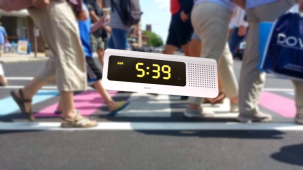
h=5 m=39
